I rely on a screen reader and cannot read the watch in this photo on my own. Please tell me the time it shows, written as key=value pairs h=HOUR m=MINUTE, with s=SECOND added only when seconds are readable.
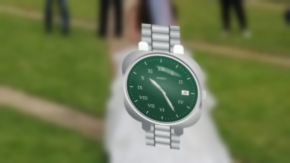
h=10 m=25
